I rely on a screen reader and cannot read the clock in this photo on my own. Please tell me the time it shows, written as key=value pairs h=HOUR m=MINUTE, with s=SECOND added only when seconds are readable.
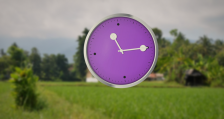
h=11 m=15
